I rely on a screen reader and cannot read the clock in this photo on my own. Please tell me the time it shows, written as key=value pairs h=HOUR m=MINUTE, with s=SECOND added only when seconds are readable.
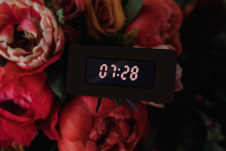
h=7 m=28
